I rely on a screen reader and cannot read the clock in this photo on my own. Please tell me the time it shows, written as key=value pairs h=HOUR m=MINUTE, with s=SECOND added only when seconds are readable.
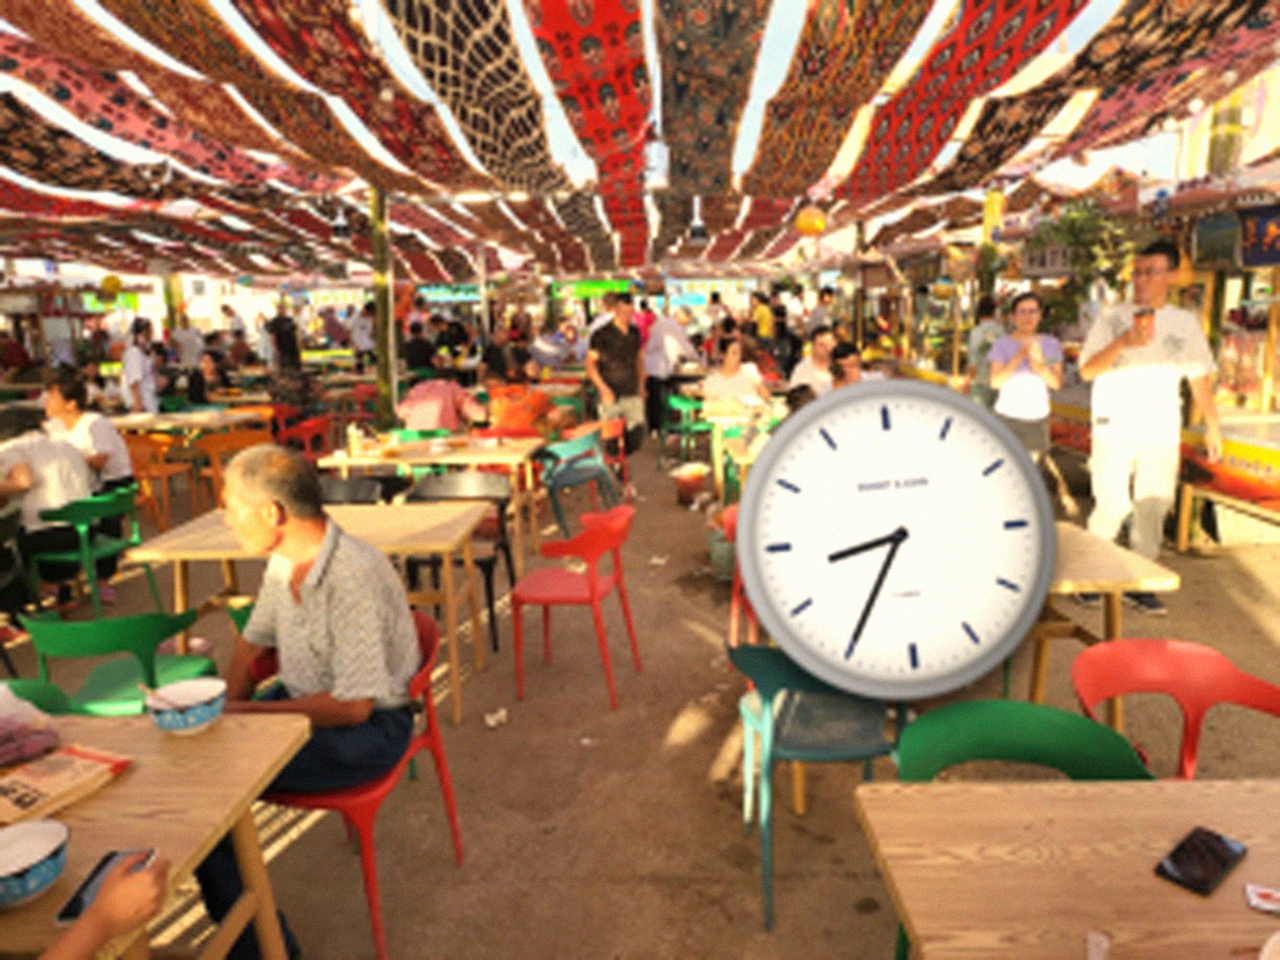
h=8 m=35
